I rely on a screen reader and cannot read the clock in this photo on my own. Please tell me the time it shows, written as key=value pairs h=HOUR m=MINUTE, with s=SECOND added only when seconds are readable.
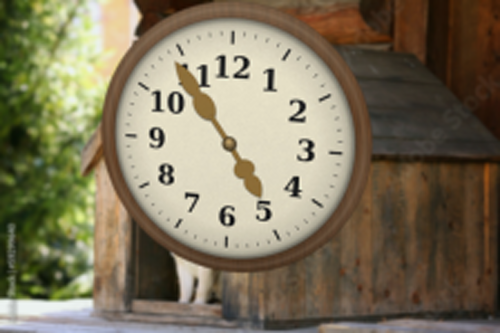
h=4 m=54
